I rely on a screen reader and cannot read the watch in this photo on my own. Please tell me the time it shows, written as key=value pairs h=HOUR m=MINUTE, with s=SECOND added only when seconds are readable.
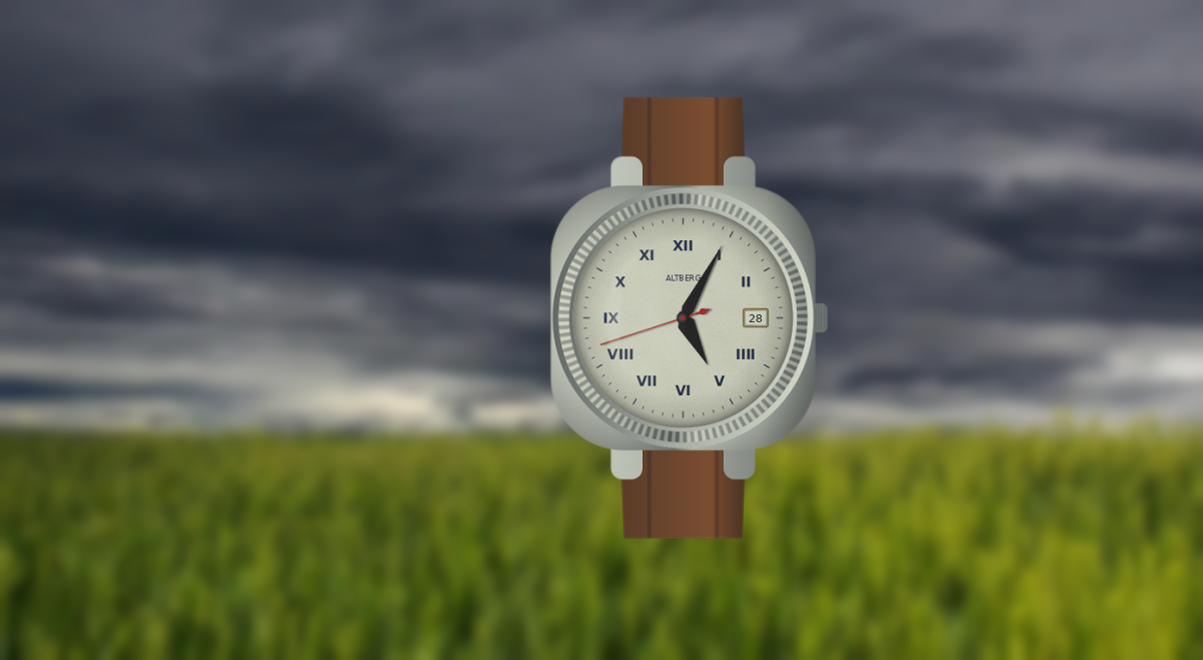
h=5 m=4 s=42
